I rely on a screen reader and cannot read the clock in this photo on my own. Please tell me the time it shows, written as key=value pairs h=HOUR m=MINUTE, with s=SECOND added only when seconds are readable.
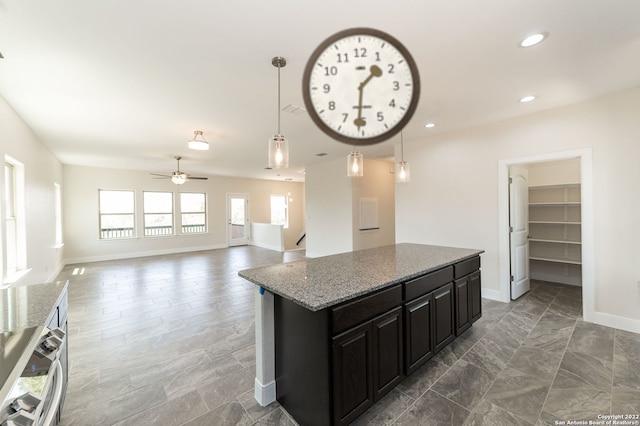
h=1 m=31
